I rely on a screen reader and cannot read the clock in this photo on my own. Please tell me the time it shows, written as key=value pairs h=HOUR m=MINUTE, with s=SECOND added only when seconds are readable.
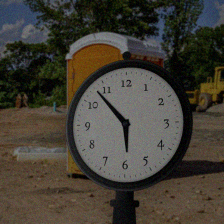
h=5 m=53
